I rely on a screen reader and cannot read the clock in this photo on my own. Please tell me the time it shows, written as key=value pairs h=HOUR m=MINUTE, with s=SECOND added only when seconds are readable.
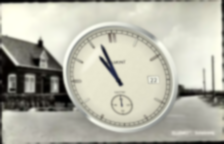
h=10 m=57
